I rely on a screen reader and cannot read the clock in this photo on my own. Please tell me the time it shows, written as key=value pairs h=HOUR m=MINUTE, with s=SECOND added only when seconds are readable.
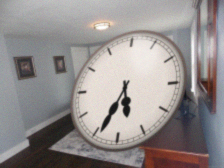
h=5 m=34
